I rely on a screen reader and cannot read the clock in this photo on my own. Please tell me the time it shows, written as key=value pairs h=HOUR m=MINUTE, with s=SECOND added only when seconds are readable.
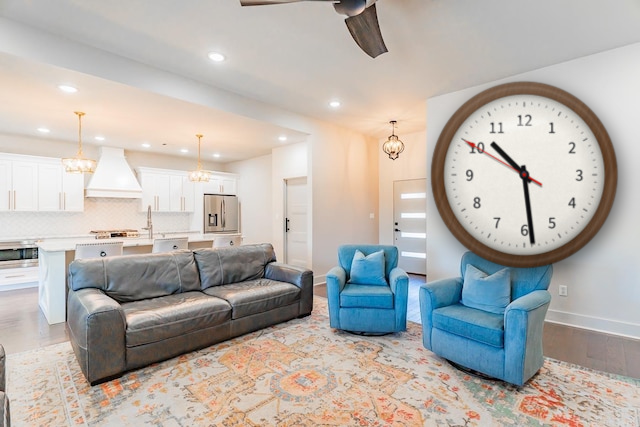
h=10 m=28 s=50
